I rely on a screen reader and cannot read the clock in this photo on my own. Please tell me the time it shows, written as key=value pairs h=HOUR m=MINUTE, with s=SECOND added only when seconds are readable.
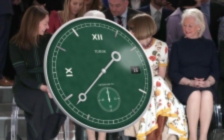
h=1 m=38
